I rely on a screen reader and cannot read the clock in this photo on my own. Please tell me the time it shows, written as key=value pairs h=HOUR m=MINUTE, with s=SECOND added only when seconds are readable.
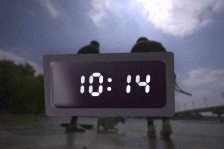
h=10 m=14
